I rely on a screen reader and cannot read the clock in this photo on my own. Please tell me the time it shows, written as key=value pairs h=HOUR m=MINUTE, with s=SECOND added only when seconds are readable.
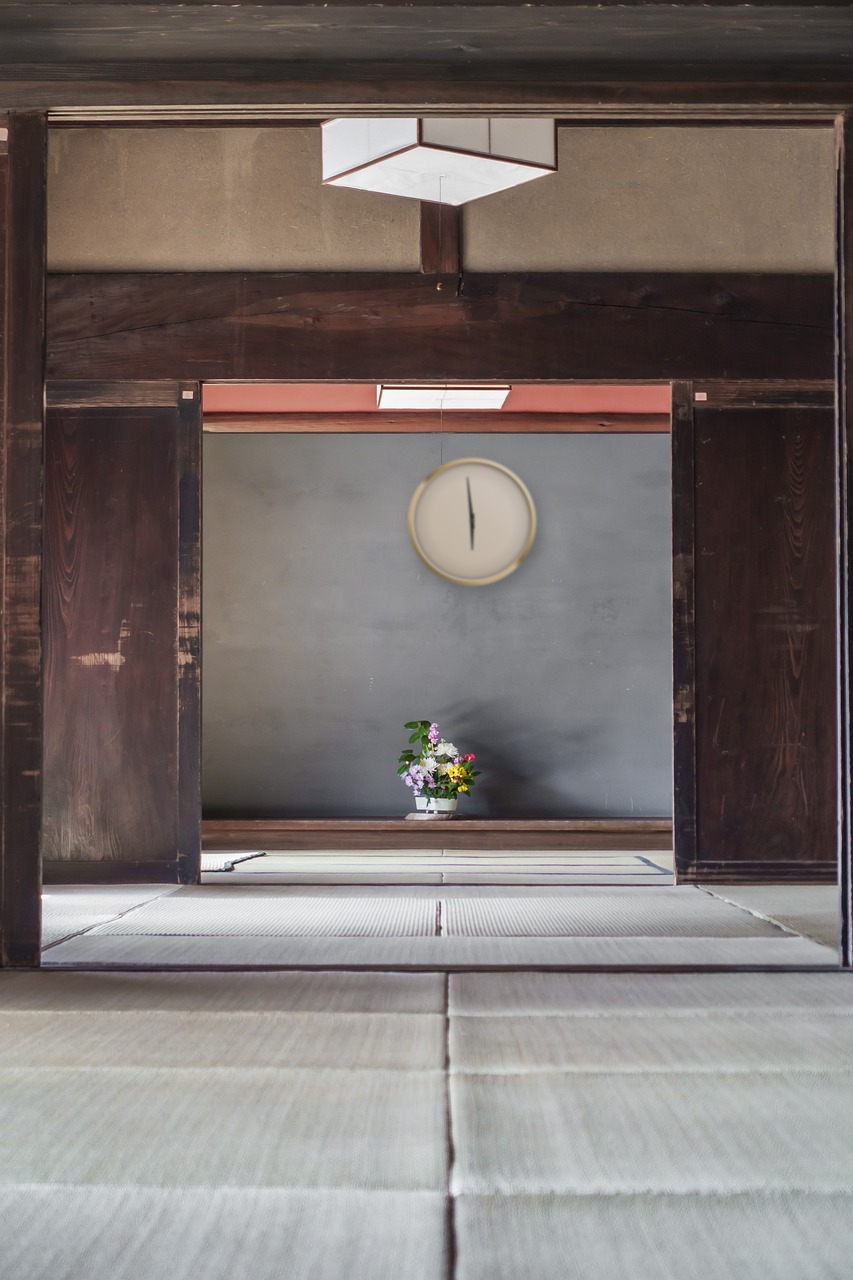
h=5 m=59
